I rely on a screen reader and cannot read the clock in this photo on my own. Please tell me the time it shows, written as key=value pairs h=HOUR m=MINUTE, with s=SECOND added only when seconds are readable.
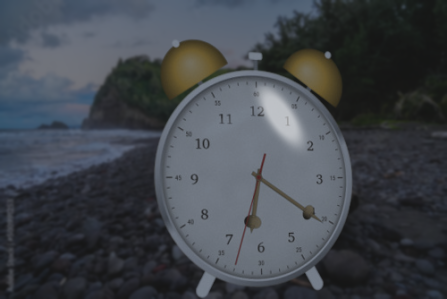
h=6 m=20 s=33
